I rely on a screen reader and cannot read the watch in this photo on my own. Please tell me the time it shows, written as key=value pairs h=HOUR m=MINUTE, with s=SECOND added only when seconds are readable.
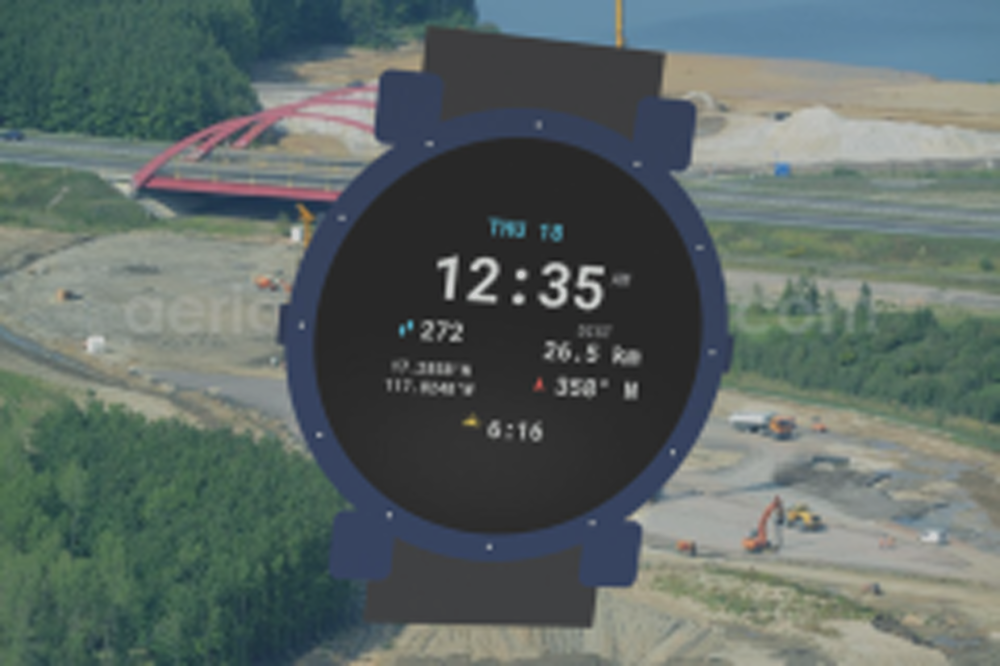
h=12 m=35
